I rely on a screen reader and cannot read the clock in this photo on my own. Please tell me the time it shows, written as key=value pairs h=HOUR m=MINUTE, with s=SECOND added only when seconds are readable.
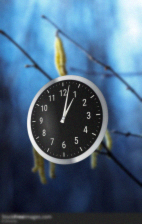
h=1 m=2
